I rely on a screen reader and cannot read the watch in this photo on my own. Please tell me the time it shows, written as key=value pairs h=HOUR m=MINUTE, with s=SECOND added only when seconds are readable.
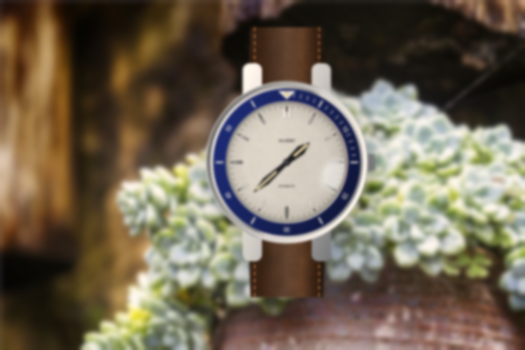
h=1 m=38
